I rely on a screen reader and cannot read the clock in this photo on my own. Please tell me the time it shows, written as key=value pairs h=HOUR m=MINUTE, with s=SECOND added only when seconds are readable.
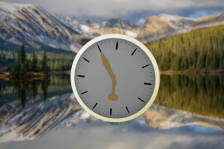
h=5 m=55
